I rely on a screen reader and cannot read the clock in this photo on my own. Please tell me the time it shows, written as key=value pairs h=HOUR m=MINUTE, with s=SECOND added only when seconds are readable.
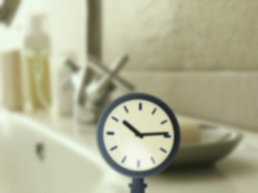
h=10 m=14
